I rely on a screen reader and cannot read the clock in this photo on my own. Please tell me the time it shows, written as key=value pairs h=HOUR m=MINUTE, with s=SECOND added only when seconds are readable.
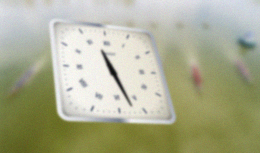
h=11 m=27
